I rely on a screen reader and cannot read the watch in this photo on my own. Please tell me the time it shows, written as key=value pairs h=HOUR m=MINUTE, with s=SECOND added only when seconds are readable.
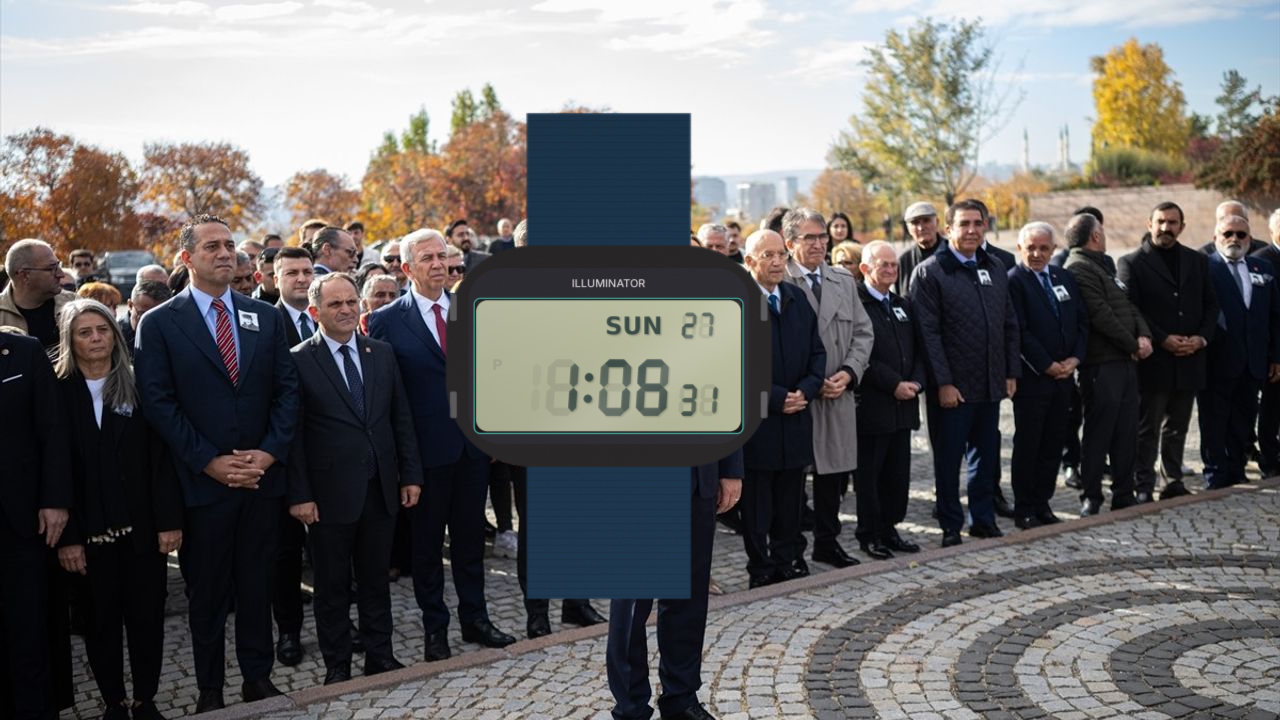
h=1 m=8 s=31
